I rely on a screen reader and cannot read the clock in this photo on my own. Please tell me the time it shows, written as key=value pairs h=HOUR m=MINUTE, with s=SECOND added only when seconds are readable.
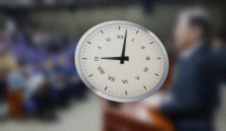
h=9 m=2
